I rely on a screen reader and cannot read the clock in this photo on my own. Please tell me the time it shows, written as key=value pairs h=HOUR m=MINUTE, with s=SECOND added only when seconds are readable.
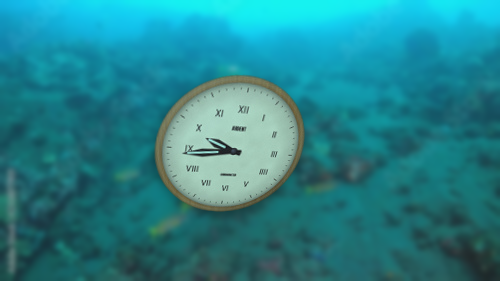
h=9 m=44
